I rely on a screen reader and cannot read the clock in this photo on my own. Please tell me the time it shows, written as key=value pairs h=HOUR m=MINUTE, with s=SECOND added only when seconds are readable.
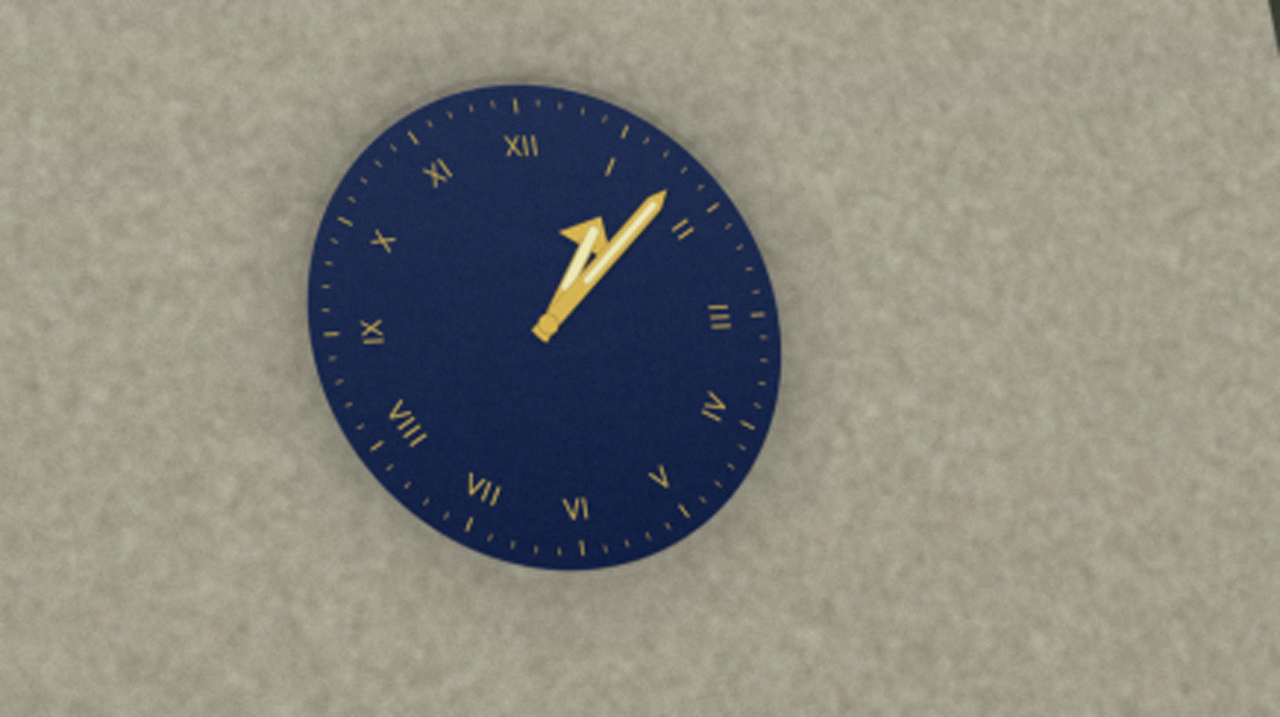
h=1 m=8
